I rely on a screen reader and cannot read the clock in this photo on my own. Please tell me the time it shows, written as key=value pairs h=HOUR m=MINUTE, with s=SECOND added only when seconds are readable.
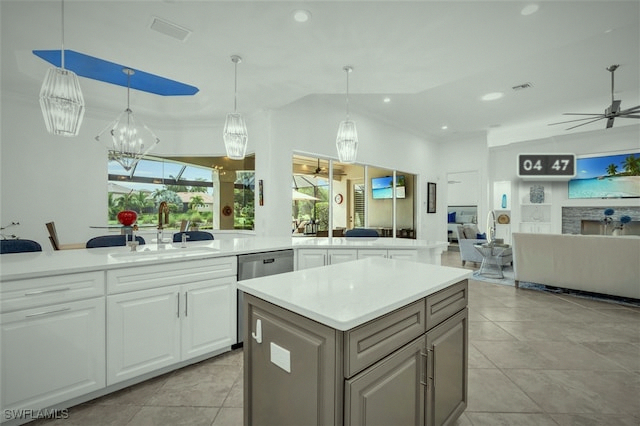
h=4 m=47
